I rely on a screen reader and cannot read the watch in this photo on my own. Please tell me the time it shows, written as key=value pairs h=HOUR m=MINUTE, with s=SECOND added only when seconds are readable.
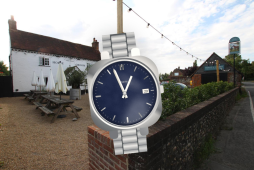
h=12 m=57
